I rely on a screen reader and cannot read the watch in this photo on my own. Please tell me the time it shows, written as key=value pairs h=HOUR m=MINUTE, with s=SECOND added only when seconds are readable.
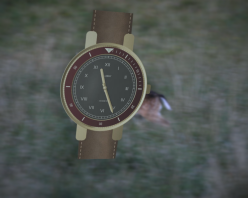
h=11 m=26
